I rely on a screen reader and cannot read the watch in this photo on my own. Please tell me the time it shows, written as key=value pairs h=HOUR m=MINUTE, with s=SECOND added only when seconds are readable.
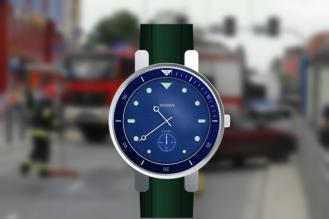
h=10 m=39
